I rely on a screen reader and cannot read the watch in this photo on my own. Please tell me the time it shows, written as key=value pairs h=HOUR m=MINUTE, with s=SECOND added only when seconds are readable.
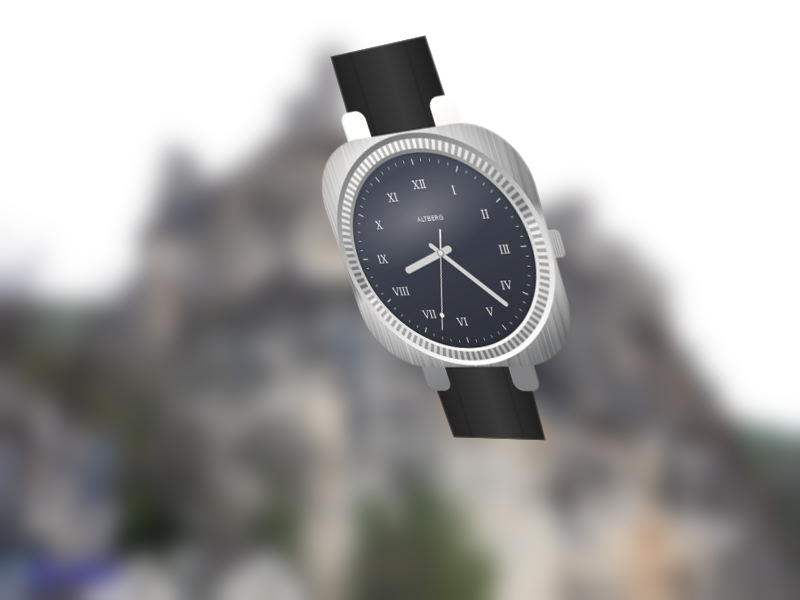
h=8 m=22 s=33
